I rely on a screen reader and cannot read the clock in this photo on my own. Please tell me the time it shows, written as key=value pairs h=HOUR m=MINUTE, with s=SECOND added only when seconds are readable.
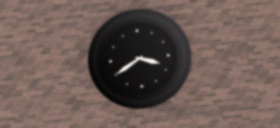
h=3 m=40
